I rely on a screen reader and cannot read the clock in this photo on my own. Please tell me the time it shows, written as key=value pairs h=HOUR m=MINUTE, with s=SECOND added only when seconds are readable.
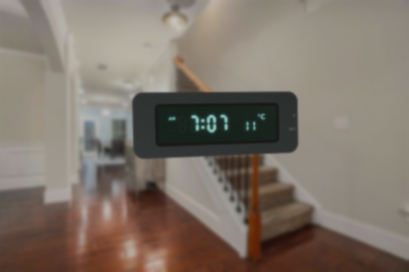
h=7 m=7
